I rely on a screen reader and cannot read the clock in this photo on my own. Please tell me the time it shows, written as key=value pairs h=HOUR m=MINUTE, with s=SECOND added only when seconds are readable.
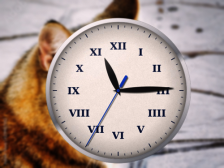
h=11 m=14 s=35
